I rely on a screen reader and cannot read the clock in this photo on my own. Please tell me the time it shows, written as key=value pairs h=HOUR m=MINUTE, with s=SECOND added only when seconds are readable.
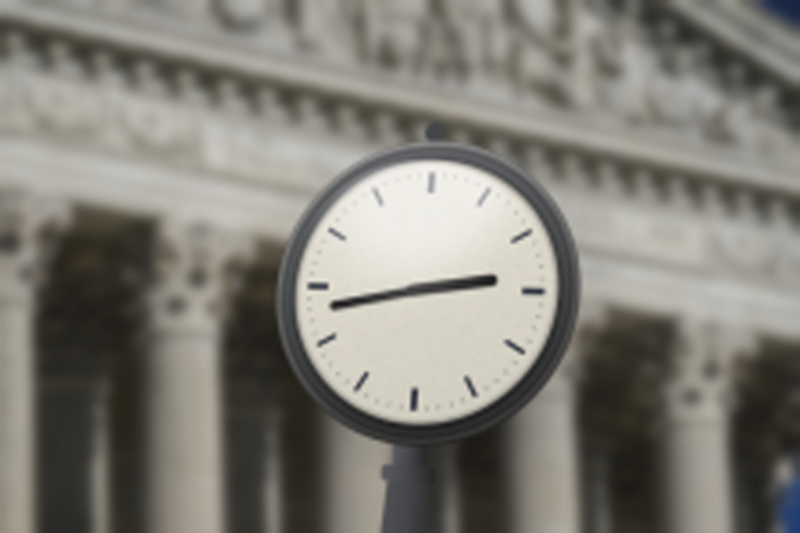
h=2 m=43
